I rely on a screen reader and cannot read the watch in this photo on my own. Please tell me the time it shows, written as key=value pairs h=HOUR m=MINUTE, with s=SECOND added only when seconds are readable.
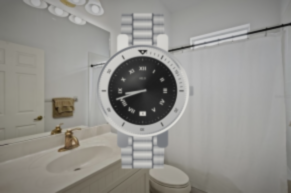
h=8 m=42
